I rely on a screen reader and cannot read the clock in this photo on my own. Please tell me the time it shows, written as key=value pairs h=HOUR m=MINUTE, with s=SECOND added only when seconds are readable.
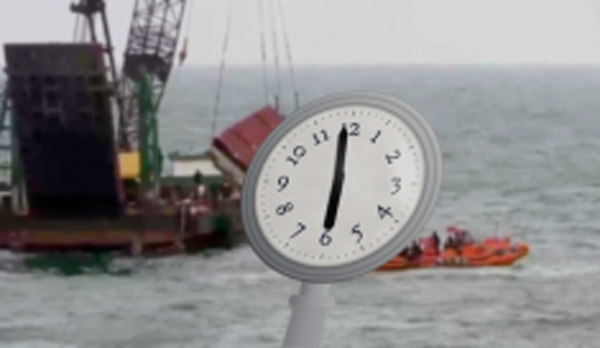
h=5 m=59
